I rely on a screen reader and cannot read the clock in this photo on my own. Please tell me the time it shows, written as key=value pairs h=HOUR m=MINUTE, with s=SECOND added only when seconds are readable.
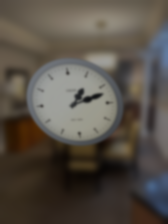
h=1 m=12
